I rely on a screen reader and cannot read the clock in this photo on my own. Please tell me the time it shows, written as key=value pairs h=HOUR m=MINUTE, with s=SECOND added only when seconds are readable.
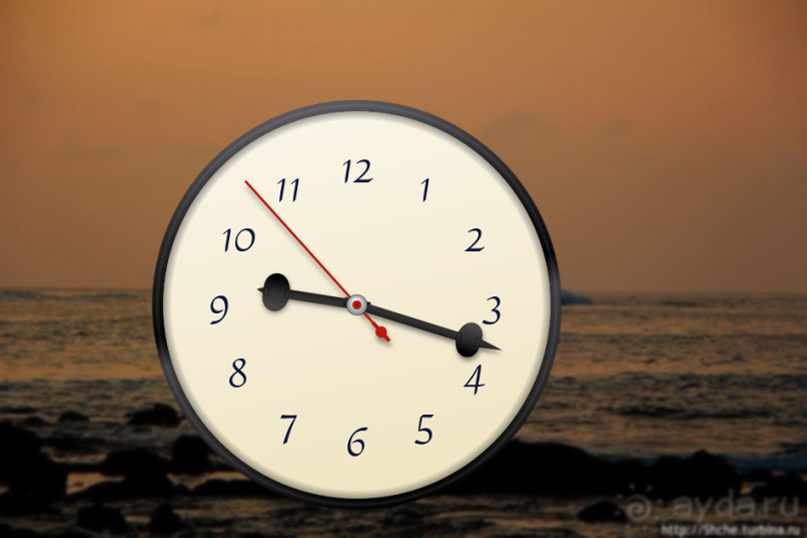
h=9 m=17 s=53
